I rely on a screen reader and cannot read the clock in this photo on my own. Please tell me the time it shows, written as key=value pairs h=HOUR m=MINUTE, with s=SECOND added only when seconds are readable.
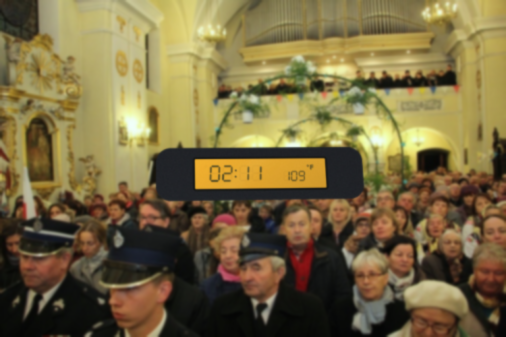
h=2 m=11
